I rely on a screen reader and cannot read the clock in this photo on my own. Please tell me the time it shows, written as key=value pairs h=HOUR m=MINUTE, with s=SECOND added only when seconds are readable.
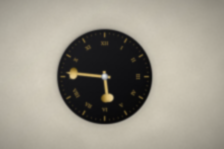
h=5 m=46
